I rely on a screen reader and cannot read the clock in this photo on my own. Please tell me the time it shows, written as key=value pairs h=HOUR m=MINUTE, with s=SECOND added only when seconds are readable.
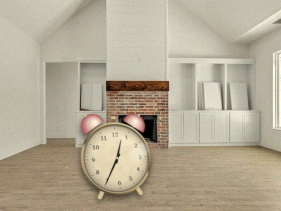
h=12 m=35
